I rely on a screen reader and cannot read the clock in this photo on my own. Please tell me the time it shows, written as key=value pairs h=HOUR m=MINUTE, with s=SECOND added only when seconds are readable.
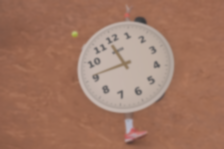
h=11 m=46
